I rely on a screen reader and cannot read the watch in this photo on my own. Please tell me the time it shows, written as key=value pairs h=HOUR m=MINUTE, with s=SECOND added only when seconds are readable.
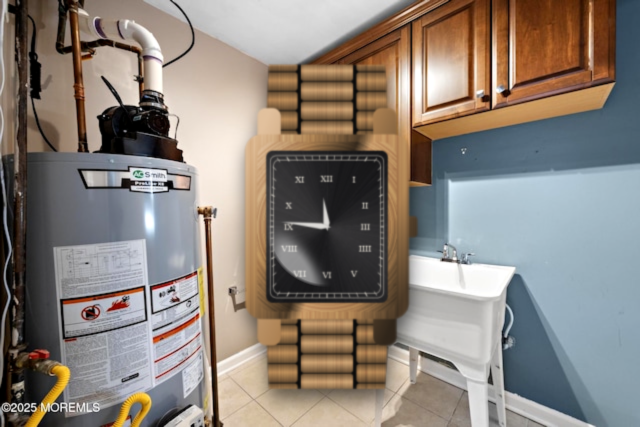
h=11 m=46
